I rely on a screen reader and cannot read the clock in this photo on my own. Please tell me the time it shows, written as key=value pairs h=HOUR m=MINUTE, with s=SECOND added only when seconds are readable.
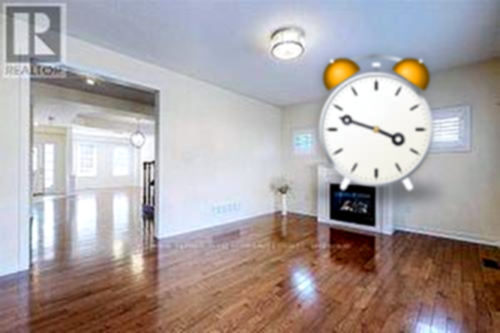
h=3 m=48
